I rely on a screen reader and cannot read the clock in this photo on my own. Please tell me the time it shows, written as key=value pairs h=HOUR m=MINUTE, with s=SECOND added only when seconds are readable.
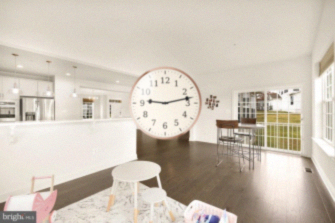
h=9 m=13
